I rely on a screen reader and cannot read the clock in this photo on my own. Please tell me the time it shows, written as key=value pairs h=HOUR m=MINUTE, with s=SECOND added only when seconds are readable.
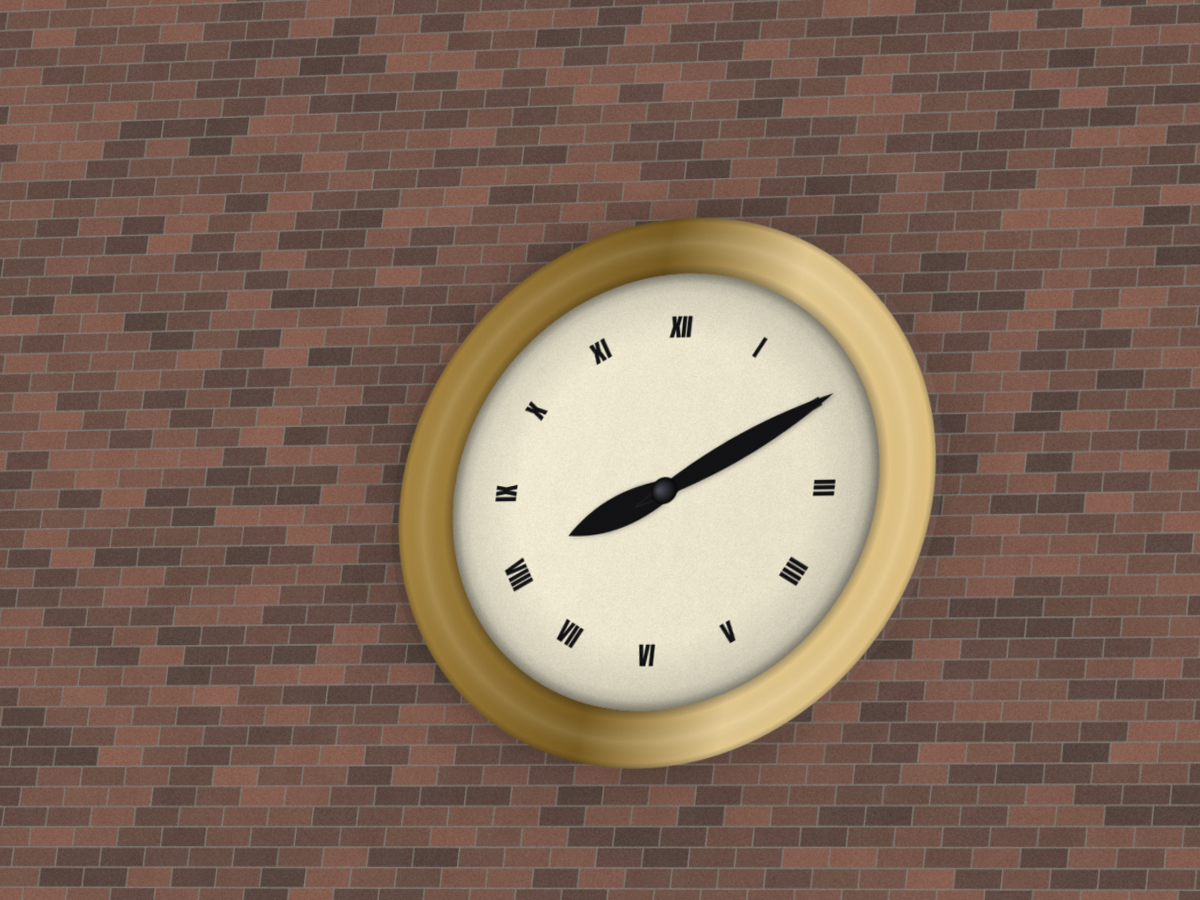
h=8 m=10
